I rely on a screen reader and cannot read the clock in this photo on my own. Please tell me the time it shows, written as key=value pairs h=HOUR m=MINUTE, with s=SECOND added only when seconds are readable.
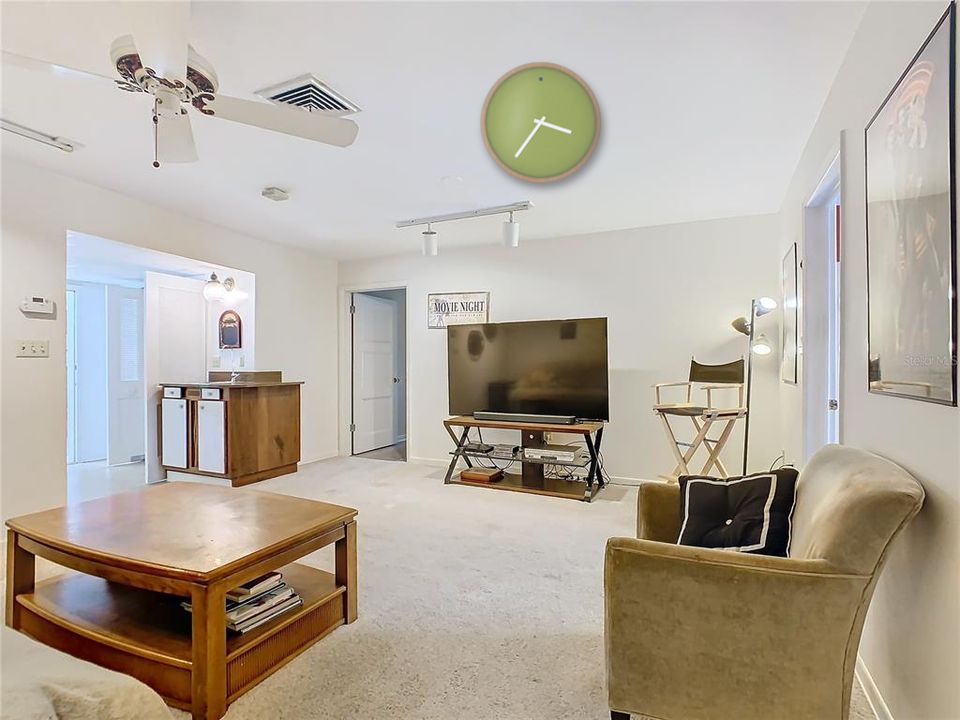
h=3 m=36
